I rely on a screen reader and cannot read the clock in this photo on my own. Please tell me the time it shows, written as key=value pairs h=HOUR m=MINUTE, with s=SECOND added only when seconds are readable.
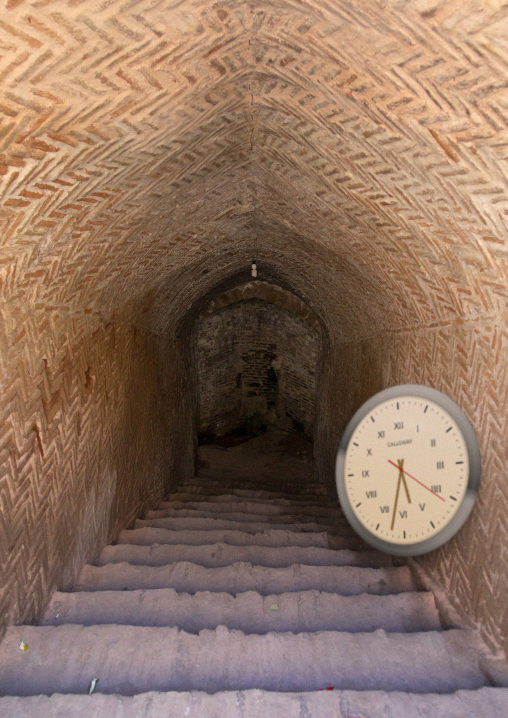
h=5 m=32 s=21
